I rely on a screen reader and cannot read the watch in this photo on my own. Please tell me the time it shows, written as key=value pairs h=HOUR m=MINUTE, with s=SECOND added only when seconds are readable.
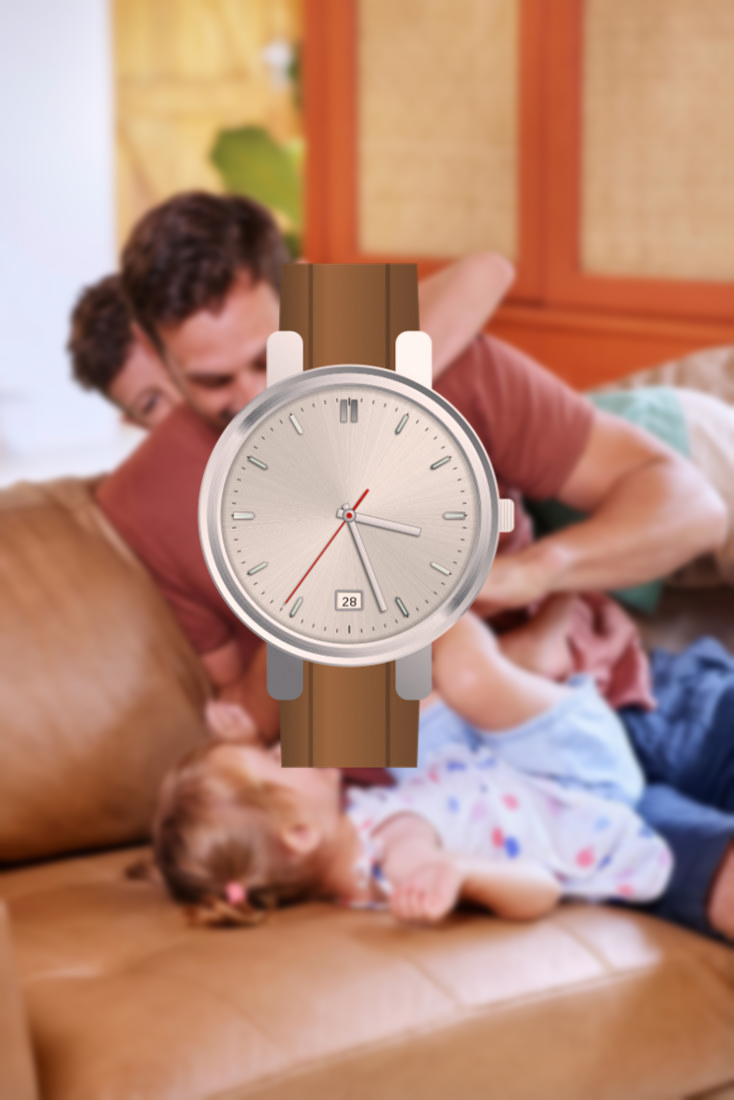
h=3 m=26 s=36
